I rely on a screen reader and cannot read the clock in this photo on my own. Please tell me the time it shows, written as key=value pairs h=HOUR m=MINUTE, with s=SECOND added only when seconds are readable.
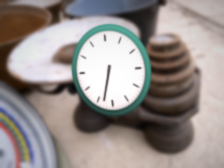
h=6 m=33
